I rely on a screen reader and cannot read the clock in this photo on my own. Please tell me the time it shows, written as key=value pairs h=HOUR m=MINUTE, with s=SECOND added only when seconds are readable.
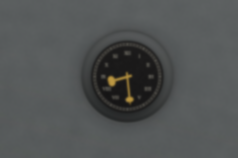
h=8 m=29
